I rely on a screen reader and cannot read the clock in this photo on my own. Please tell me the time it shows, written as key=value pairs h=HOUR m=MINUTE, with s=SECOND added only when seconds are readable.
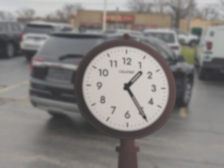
h=1 m=25
